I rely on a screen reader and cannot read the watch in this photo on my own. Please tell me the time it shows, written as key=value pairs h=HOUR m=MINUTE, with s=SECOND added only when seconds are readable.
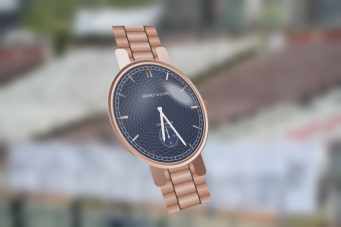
h=6 m=26
